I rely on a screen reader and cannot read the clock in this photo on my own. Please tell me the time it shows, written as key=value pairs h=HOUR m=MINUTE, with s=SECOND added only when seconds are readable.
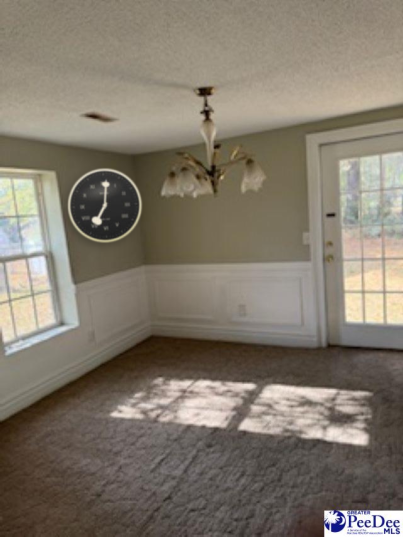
h=7 m=1
